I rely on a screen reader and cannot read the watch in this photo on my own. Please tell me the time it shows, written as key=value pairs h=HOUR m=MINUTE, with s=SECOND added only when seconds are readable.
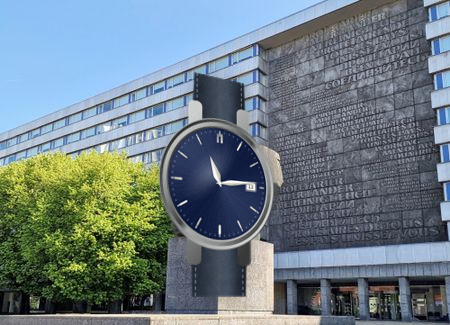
h=11 m=14
